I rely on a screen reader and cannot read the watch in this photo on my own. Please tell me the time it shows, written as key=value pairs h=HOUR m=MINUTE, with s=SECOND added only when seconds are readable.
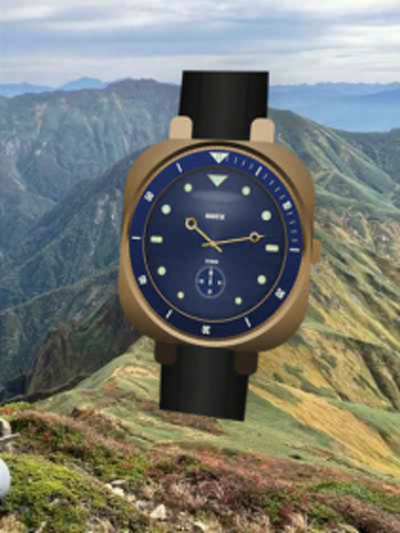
h=10 m=13
